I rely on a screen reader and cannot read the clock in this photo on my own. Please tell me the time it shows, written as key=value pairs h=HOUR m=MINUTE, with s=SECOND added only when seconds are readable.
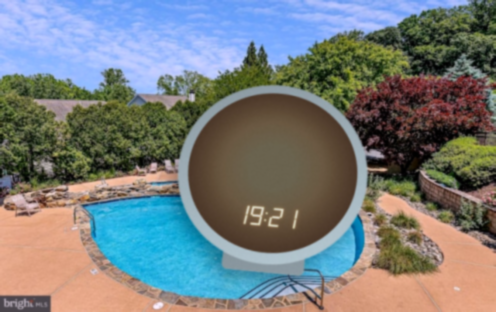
h=19 m=21
